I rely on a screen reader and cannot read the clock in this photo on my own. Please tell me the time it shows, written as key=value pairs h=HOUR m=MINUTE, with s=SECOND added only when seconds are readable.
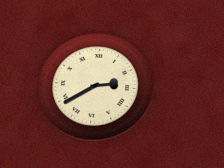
h=2 m=39
